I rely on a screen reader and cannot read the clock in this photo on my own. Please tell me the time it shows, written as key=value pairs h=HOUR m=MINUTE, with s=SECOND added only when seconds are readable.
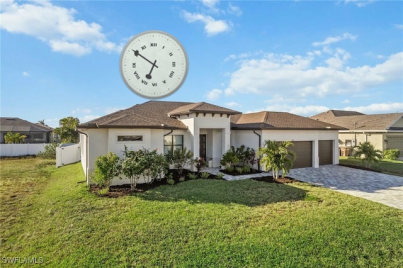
h=6 m=51
